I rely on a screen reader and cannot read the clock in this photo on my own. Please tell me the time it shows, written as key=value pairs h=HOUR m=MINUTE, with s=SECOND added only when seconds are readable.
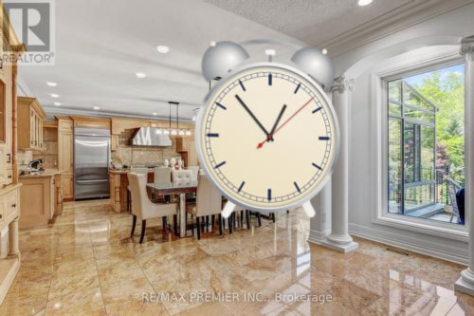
h=12 m=53 s=8
